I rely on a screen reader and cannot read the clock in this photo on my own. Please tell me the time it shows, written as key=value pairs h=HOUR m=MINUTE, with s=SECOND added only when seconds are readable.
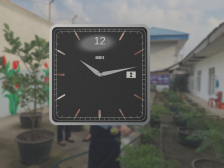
h=10 m=13
